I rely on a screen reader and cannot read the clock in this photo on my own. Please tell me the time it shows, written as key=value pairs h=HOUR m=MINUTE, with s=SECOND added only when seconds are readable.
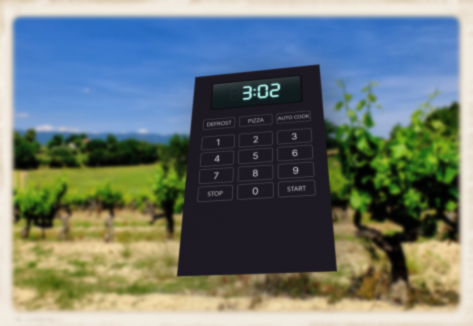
h=3 m=2
